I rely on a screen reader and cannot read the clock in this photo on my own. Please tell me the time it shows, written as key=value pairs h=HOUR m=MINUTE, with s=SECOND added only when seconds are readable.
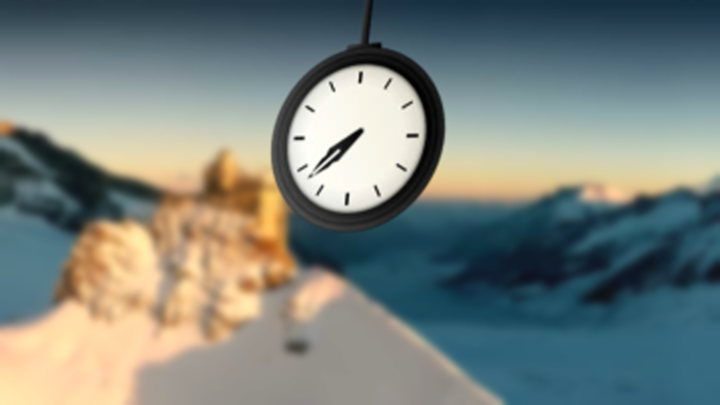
h=7 m=38
